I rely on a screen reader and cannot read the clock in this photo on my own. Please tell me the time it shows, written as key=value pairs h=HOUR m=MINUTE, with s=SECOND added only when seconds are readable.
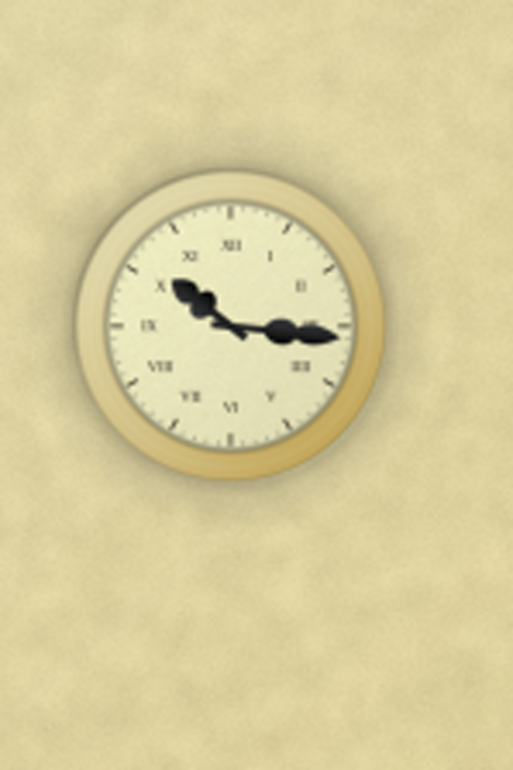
h=10 m=16
